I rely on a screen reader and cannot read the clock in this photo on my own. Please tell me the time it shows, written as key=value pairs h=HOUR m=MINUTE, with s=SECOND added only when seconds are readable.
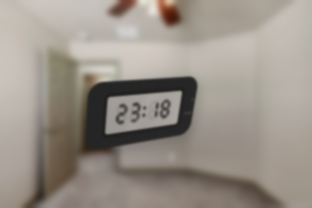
h=23 m=18
